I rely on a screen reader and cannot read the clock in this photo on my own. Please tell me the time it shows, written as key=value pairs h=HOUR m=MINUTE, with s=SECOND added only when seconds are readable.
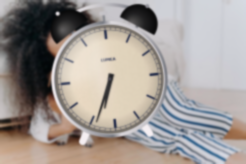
h=6 m=34
